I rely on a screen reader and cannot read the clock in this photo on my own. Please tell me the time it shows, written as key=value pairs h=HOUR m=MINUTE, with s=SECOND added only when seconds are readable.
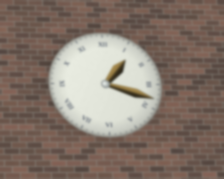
h=1 m=18
